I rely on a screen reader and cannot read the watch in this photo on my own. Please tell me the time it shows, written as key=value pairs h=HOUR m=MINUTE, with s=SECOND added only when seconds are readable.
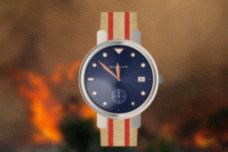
h=11 m=52
